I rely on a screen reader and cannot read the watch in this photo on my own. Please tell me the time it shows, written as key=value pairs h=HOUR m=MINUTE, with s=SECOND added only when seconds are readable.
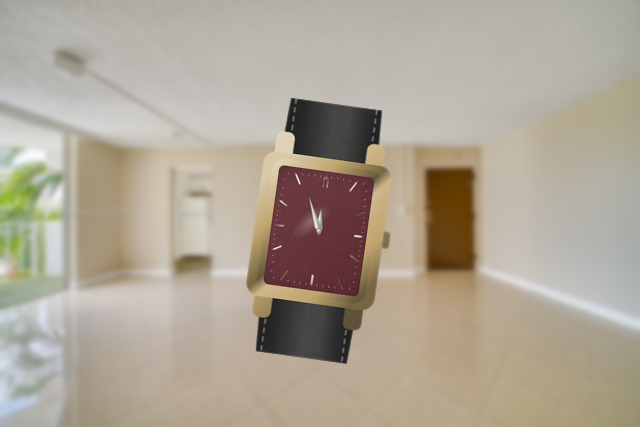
h=11 m=56
